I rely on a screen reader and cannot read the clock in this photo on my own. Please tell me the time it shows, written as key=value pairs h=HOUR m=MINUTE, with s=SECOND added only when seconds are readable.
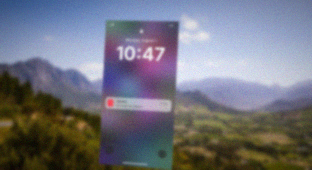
h=10 m=47
